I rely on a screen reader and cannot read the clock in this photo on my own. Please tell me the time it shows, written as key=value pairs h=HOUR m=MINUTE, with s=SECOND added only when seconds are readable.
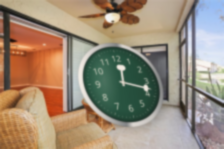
h=12 m=18
